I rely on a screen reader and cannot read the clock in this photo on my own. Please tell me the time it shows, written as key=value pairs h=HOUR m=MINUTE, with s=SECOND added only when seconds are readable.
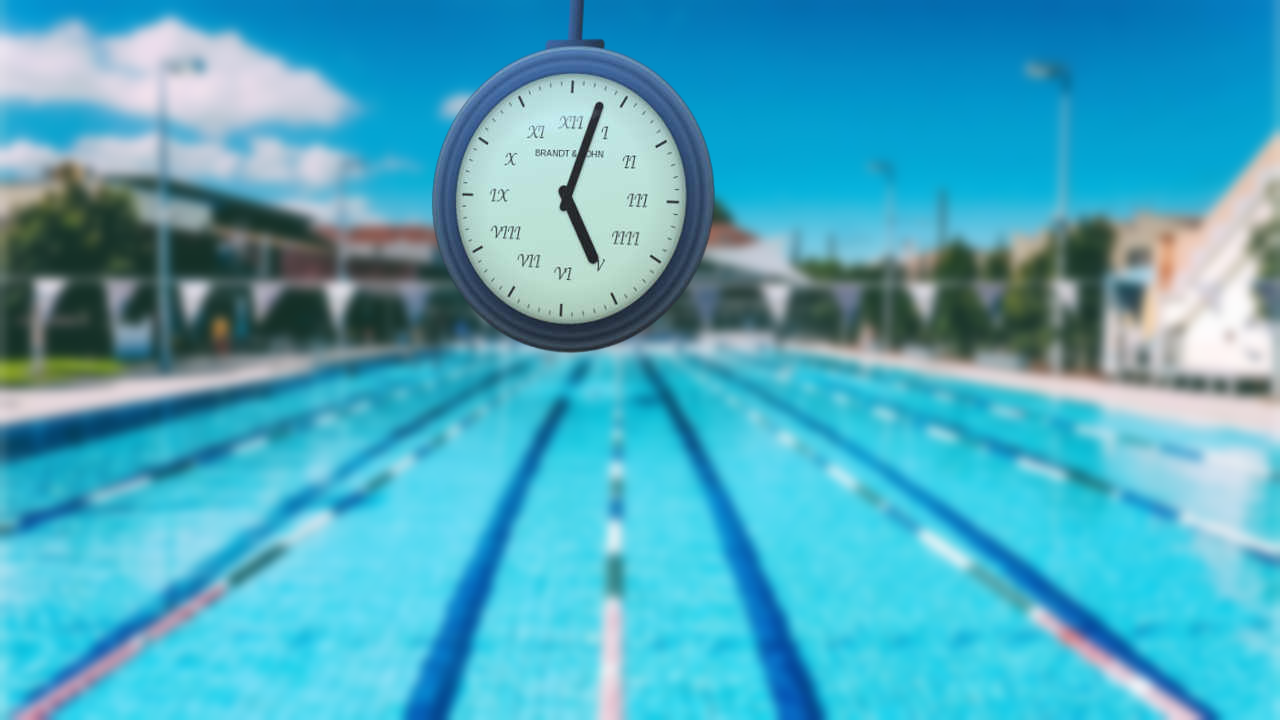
h=5 m=3
